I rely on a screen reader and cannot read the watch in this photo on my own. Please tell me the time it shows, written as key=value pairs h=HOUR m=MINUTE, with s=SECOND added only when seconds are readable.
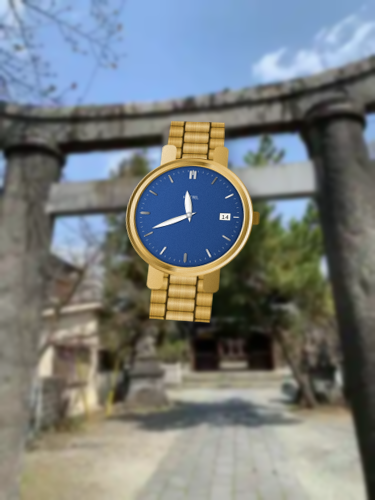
h=11 m=41
